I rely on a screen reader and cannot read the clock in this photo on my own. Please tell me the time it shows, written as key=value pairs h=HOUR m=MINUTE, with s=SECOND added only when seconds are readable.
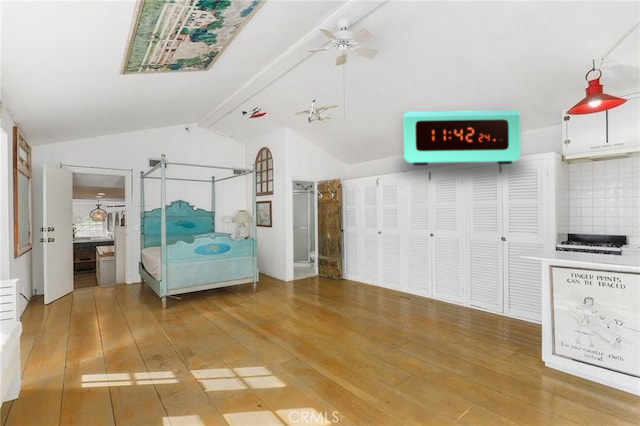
h=11 m=42
